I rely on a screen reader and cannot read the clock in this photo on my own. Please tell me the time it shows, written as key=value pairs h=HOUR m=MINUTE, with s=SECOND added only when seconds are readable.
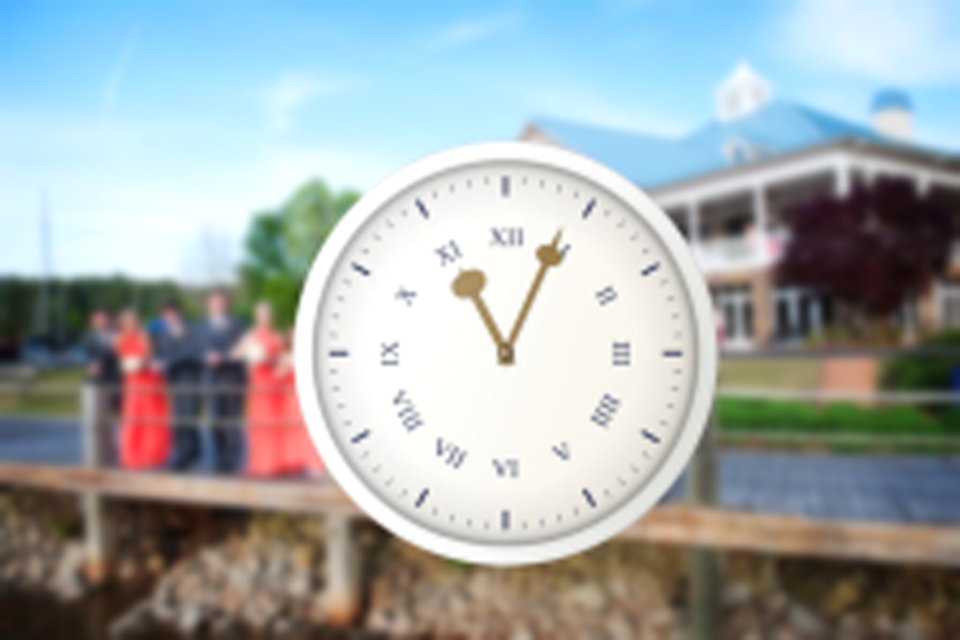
h=11 m=4
